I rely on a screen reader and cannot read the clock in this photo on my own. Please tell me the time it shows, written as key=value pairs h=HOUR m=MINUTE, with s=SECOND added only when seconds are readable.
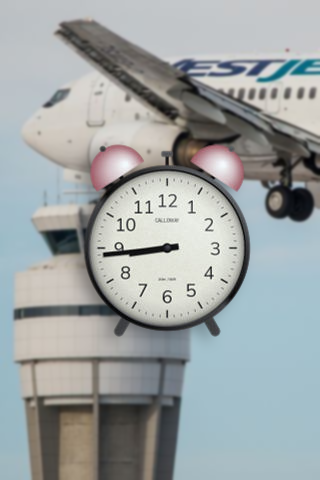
h=8 m=44
